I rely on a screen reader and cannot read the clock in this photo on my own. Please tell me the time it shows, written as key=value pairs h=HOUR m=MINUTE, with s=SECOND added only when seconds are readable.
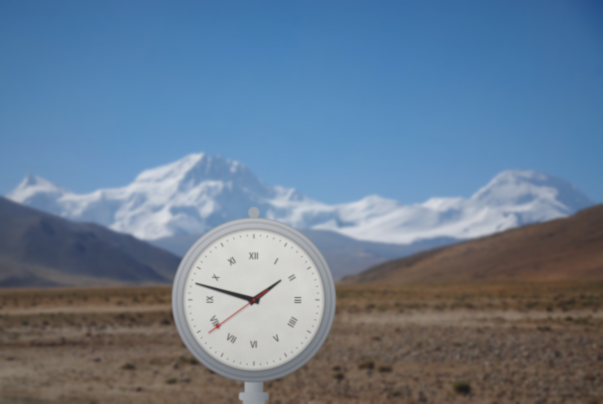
h=1 m=47 s=39
